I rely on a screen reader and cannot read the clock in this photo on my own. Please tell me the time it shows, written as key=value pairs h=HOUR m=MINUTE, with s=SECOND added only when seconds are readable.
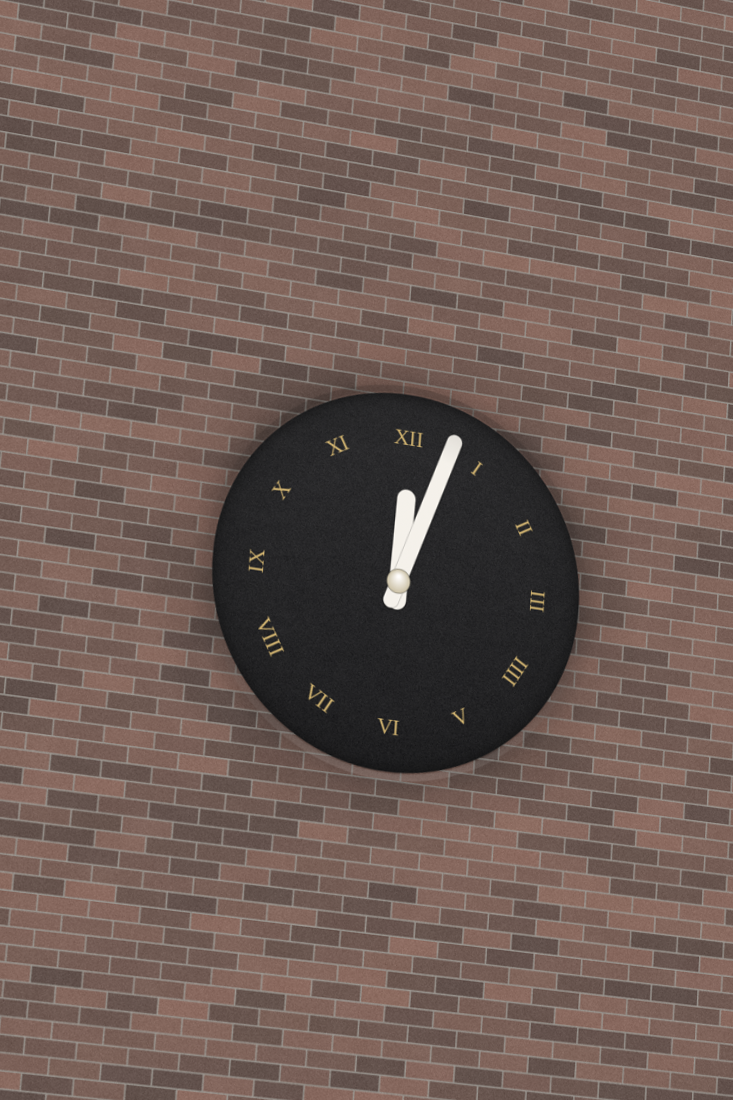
h=12 m=3
